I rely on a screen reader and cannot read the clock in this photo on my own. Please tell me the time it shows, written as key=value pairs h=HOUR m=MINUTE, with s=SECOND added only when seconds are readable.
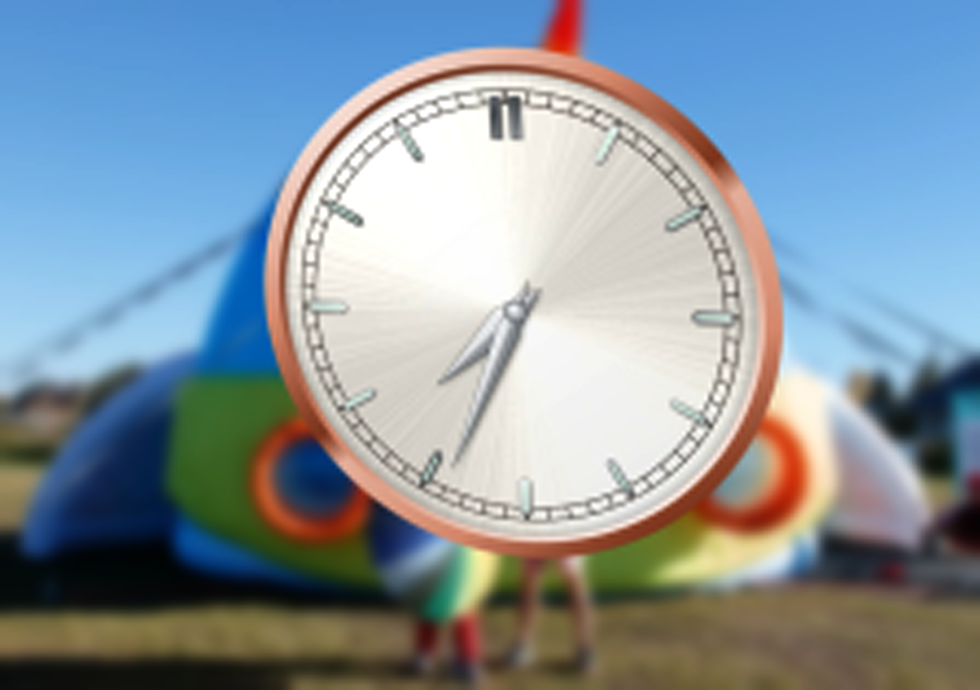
h=7 m=34
